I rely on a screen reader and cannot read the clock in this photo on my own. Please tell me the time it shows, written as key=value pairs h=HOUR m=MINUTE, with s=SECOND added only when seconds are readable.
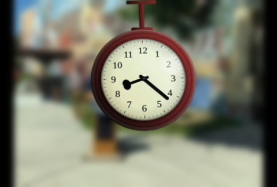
h=8 m=22
